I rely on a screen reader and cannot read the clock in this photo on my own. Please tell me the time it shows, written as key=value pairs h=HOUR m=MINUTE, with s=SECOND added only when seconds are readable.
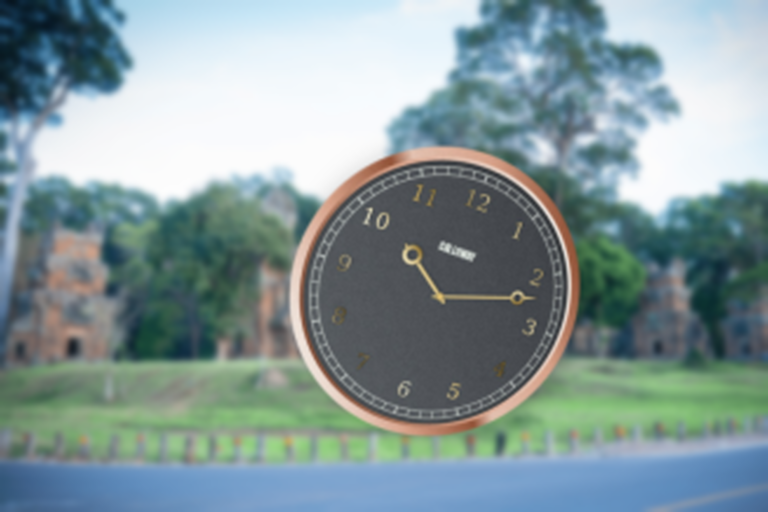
h=10 m=12
